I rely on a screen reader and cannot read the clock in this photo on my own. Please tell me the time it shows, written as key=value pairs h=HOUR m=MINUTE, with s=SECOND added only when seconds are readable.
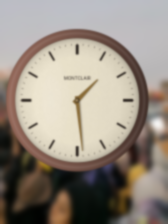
h=1 m=29
